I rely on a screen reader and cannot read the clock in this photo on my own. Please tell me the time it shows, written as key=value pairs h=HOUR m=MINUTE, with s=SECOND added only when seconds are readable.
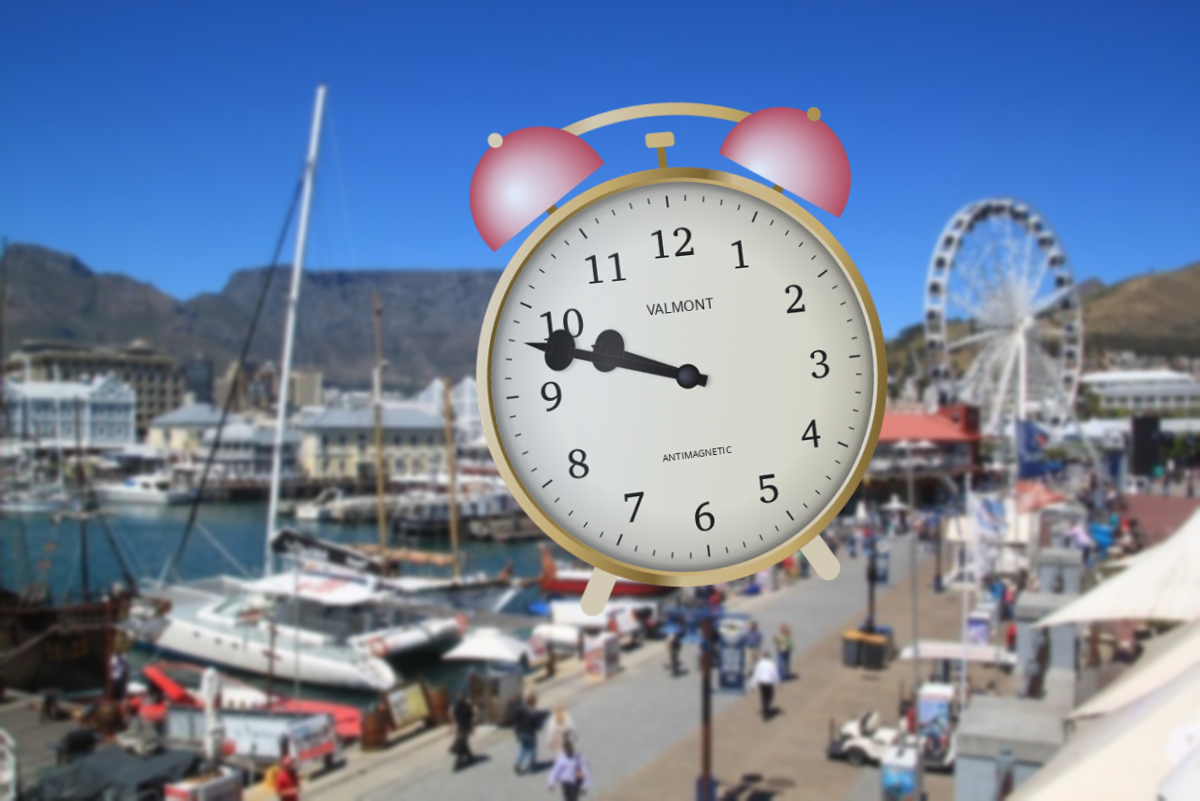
h=9 m=48
